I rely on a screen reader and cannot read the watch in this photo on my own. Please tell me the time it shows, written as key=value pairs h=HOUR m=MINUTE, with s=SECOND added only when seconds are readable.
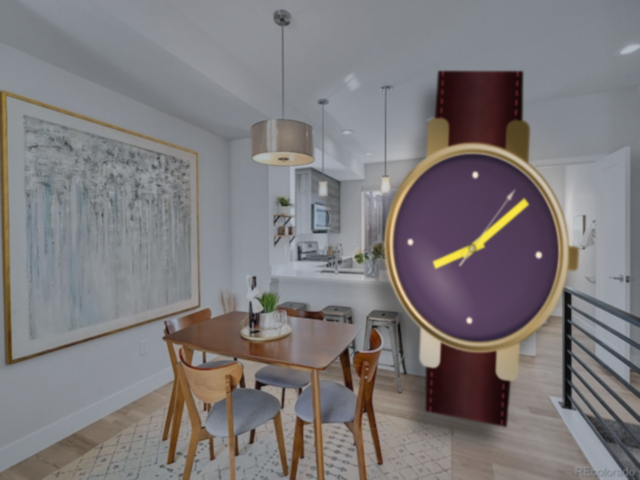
h=8 m=8 s=6
